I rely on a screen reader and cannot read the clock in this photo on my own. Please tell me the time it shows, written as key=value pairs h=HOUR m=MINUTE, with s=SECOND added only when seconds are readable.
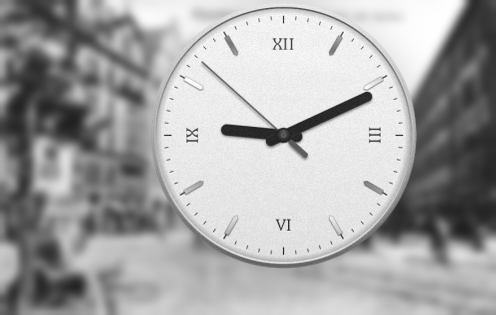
h=9 m=10 s=52
